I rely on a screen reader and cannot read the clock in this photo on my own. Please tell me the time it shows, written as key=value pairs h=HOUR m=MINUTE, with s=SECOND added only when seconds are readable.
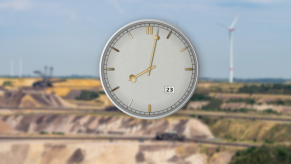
h=8 m=2
